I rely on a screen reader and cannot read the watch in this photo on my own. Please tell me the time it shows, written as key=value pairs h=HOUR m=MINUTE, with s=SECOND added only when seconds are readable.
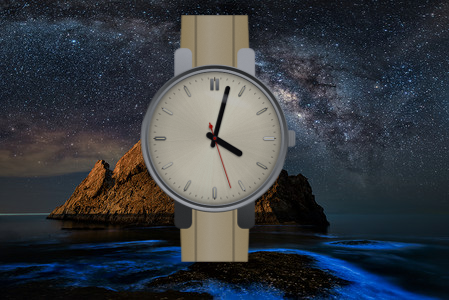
h=4 m=2 s=27
